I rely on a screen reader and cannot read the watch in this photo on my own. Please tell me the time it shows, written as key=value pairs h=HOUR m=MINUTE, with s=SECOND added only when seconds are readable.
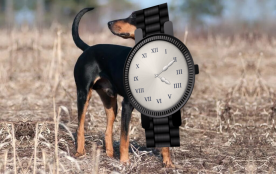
h=4 m=10
